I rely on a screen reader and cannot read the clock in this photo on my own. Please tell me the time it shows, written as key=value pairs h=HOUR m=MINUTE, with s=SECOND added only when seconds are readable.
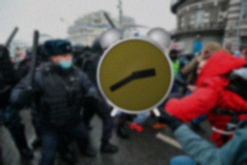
h=2 m=40
